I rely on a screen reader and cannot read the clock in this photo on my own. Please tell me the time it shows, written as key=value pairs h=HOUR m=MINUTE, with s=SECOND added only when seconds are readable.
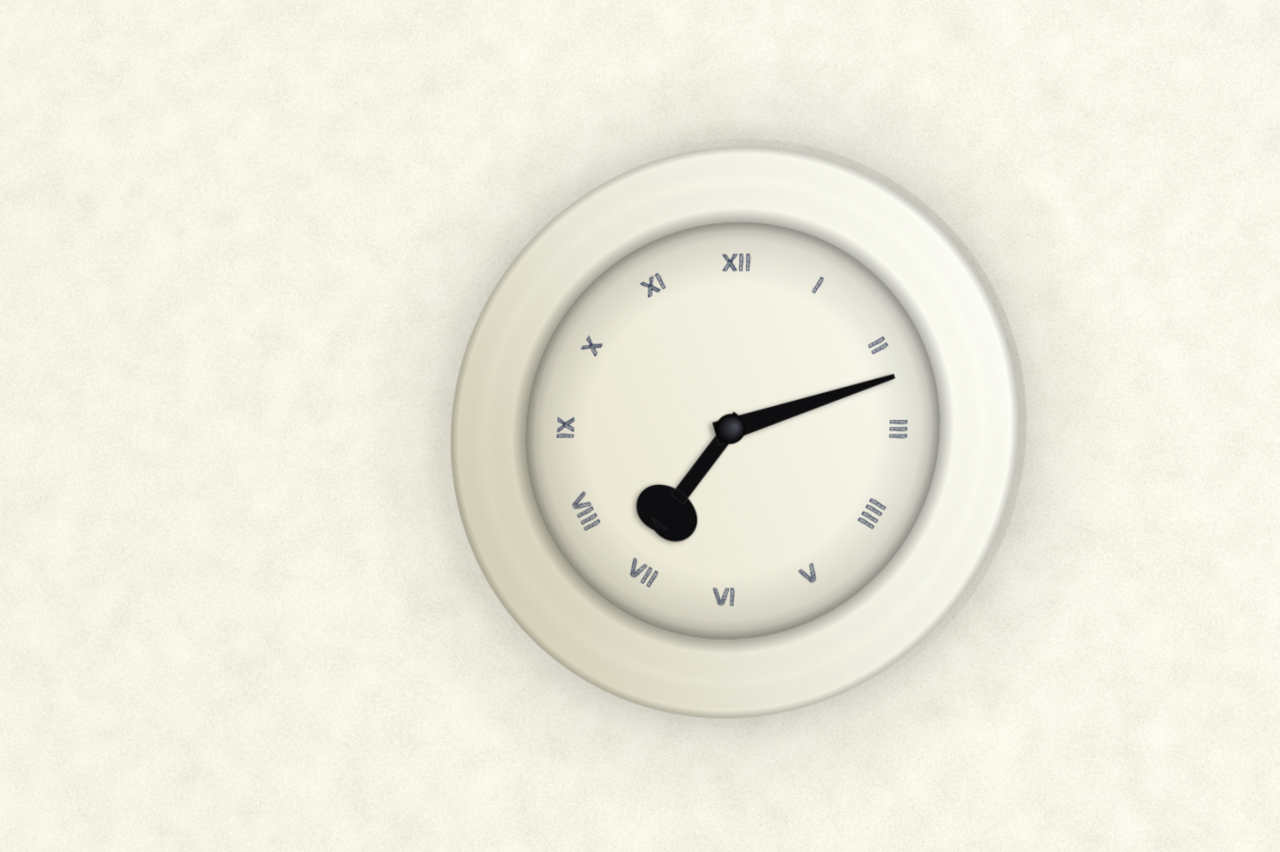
h=7 m=12
